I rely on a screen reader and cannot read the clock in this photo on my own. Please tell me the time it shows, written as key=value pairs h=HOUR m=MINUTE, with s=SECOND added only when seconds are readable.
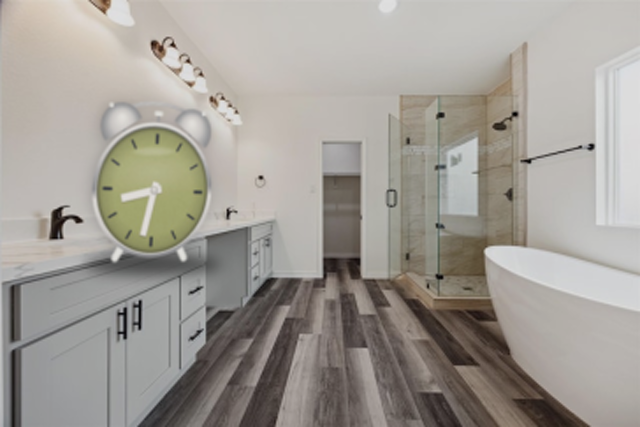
h=8 m=32
